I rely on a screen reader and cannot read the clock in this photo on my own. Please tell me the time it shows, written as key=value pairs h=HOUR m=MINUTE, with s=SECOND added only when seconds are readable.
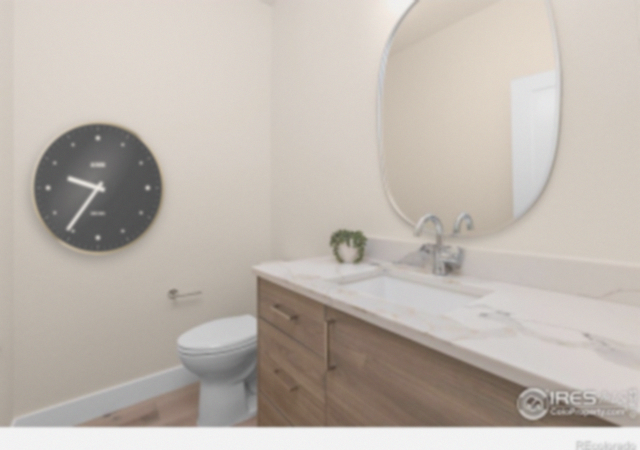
h=9 m=36
